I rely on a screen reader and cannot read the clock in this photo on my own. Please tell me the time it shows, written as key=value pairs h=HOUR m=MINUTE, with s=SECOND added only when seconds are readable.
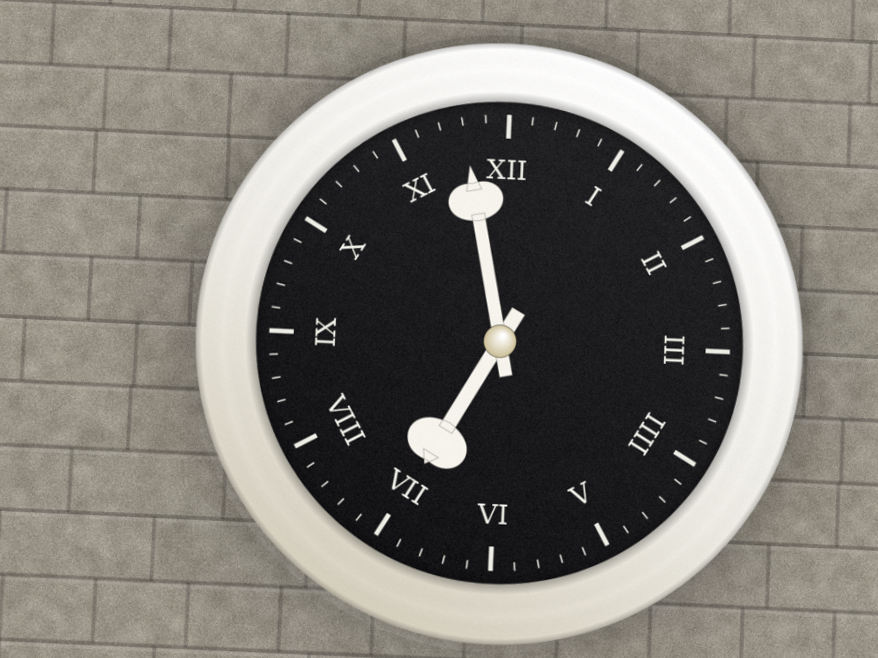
h=6 m=58
